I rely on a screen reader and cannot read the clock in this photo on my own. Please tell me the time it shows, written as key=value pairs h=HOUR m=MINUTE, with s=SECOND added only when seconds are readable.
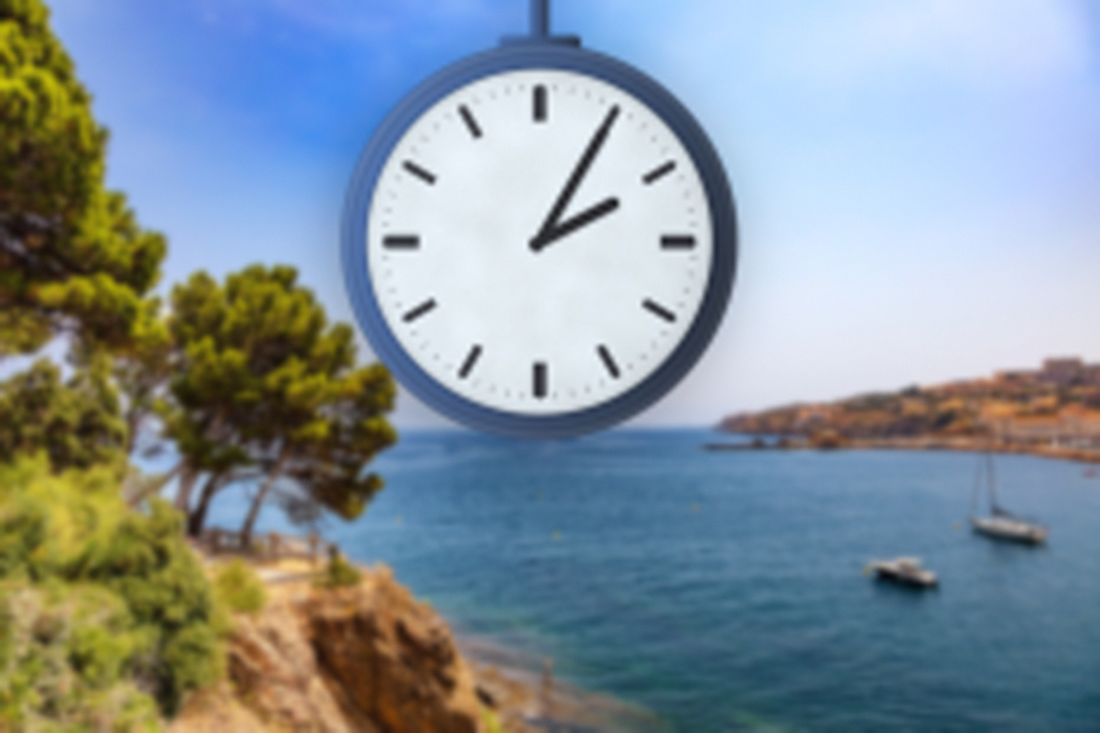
h=2 m=5
